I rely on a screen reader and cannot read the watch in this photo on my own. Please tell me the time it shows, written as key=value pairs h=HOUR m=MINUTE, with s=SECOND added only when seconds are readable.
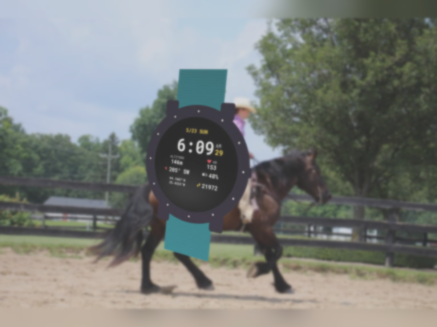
h=6 m=9
